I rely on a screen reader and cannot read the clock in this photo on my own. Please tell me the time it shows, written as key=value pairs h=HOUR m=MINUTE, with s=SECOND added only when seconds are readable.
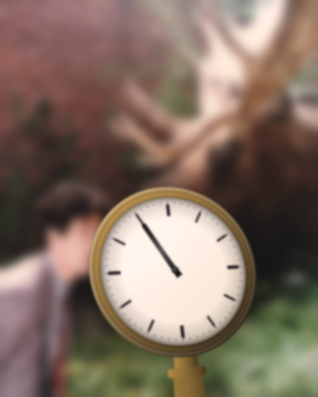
h=10 m=55
